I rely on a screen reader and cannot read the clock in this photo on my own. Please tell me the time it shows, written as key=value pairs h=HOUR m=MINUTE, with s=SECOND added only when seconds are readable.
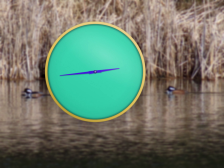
h=2 m=44
